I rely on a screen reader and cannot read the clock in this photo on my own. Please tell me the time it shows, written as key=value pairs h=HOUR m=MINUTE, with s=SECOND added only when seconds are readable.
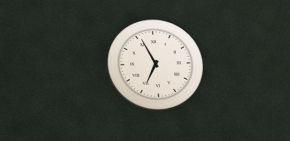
h=6 m=56
